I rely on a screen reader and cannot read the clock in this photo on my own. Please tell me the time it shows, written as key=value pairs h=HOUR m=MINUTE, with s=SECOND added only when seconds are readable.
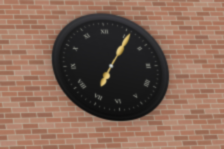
h=7 m=6
